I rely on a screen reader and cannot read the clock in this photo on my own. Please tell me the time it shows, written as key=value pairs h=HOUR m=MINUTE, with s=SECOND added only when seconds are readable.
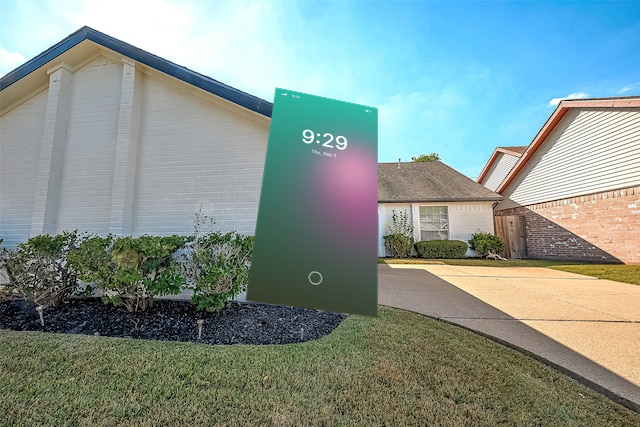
h=9 m=29
